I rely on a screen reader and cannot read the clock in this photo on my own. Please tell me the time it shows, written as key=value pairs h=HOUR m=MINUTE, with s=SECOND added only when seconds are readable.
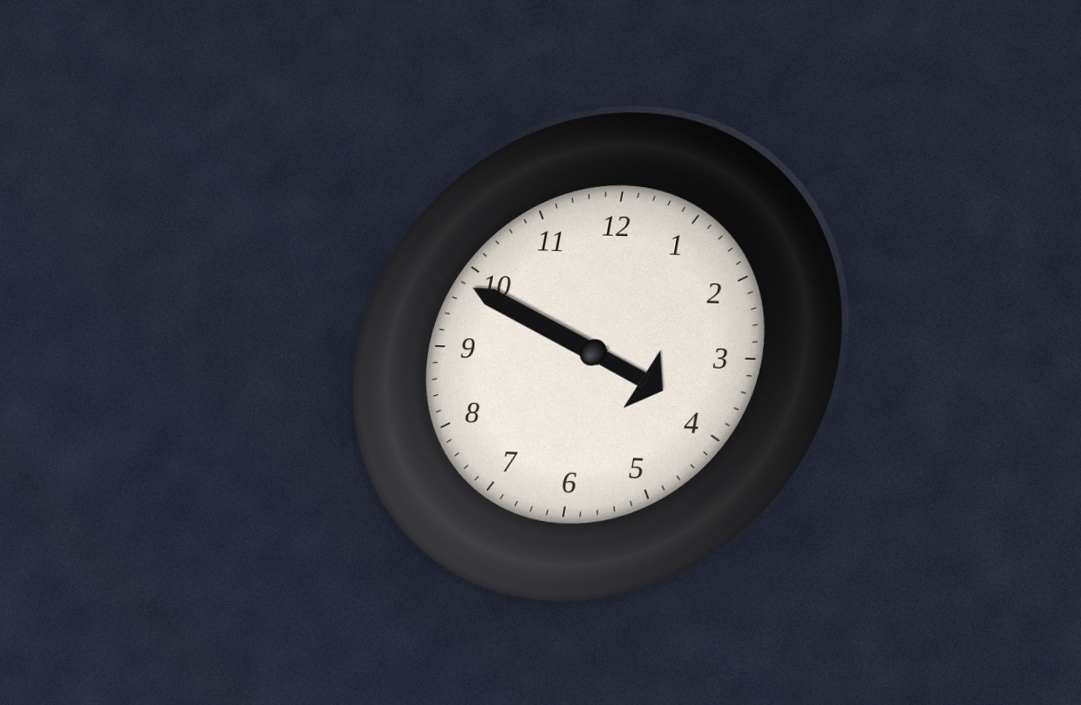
h=3 m=49
